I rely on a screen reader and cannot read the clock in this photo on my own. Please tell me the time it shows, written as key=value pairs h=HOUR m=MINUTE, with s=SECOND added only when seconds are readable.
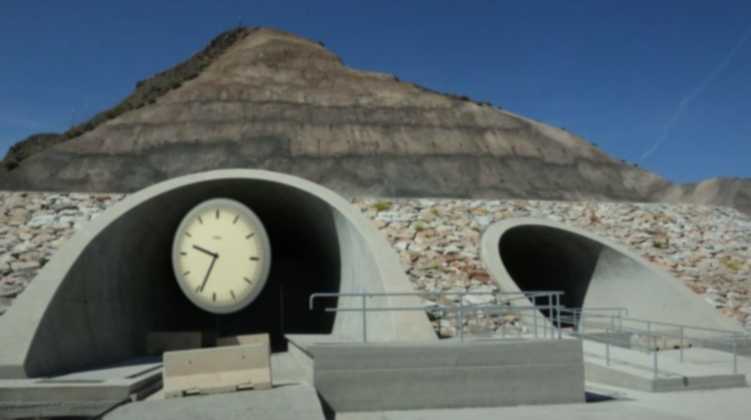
h=9 m=34
